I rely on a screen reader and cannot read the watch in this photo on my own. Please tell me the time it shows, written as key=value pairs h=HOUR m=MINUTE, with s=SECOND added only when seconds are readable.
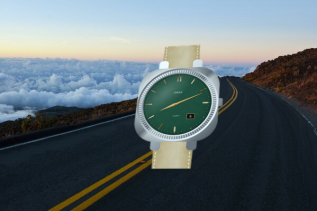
h=8 m=11
